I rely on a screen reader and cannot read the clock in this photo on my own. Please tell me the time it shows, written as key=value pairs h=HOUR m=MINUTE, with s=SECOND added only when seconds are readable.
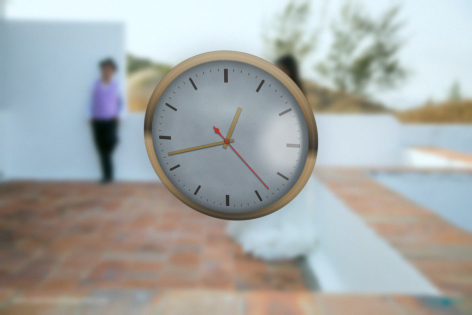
h=12 m=42 s=23
